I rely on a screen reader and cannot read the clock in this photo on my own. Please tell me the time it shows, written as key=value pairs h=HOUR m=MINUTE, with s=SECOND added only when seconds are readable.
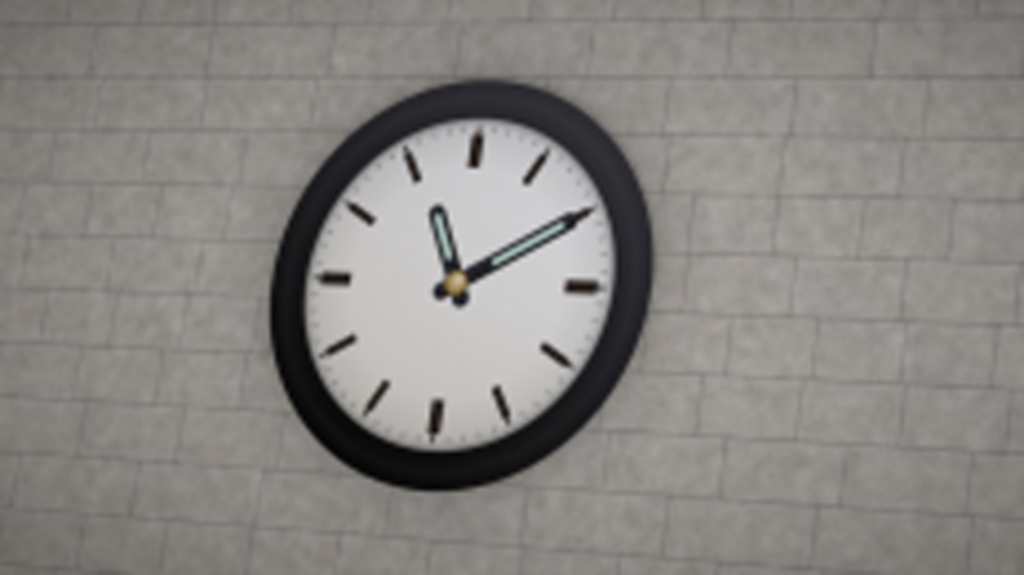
h=11 m=10
